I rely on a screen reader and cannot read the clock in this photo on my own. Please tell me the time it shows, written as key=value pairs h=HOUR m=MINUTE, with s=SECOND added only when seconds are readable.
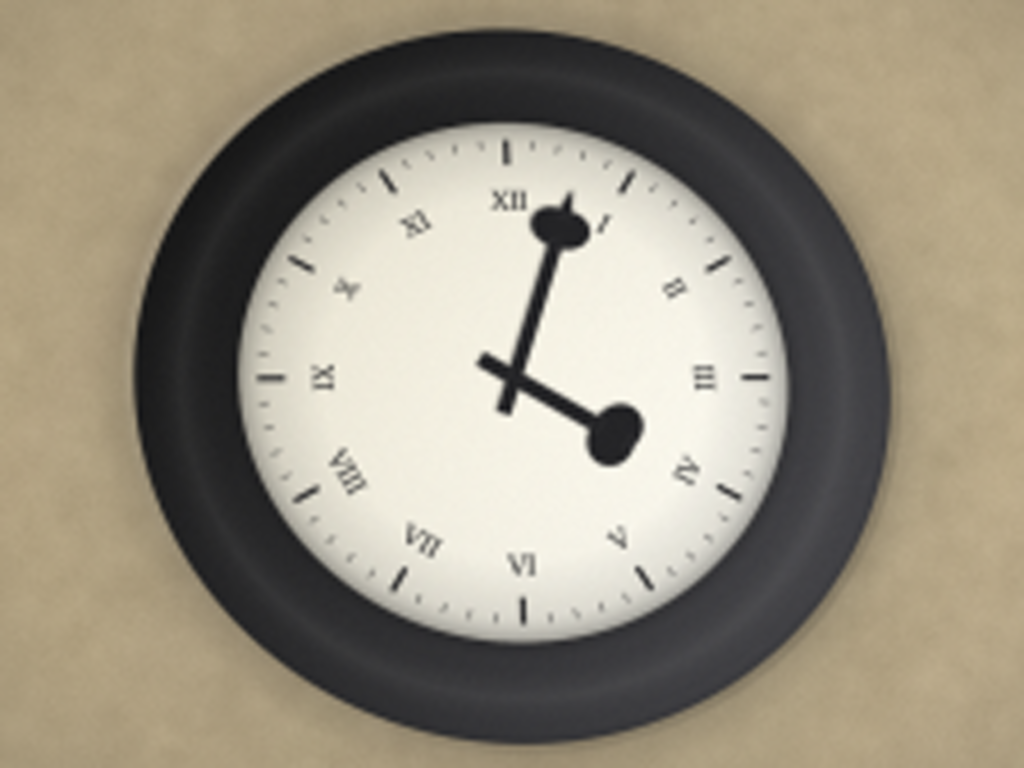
h=4 m=3
